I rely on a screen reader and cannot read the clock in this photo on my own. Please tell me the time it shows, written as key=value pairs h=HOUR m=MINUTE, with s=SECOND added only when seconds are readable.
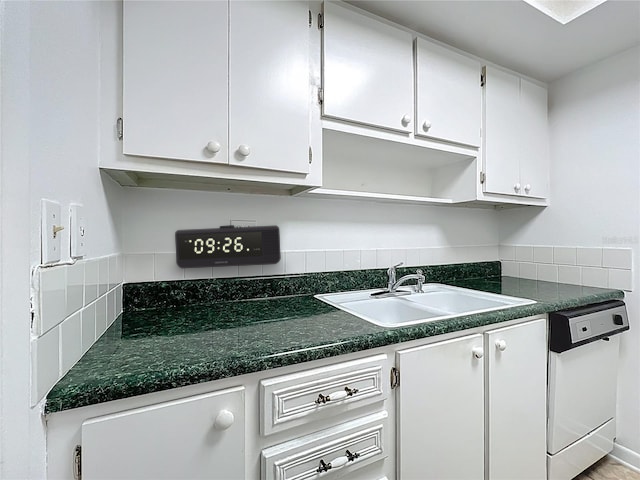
h=9 m=26
